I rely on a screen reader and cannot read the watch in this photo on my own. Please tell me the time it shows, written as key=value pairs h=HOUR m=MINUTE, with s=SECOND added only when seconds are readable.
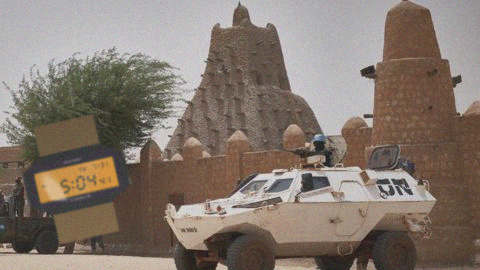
h=5 m=4
